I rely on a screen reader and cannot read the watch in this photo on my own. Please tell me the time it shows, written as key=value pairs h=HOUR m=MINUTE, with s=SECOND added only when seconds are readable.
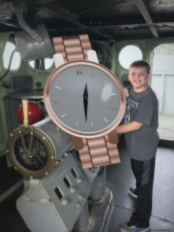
h=12 m=32
